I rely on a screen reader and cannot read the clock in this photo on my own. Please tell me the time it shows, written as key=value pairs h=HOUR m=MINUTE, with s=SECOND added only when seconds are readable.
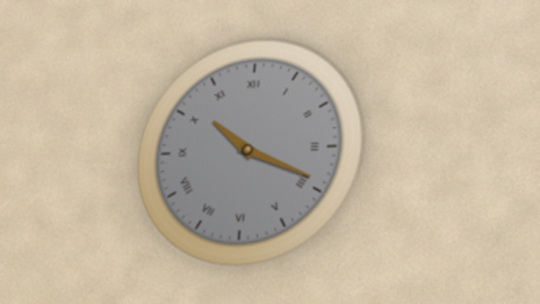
h=10 m=19
